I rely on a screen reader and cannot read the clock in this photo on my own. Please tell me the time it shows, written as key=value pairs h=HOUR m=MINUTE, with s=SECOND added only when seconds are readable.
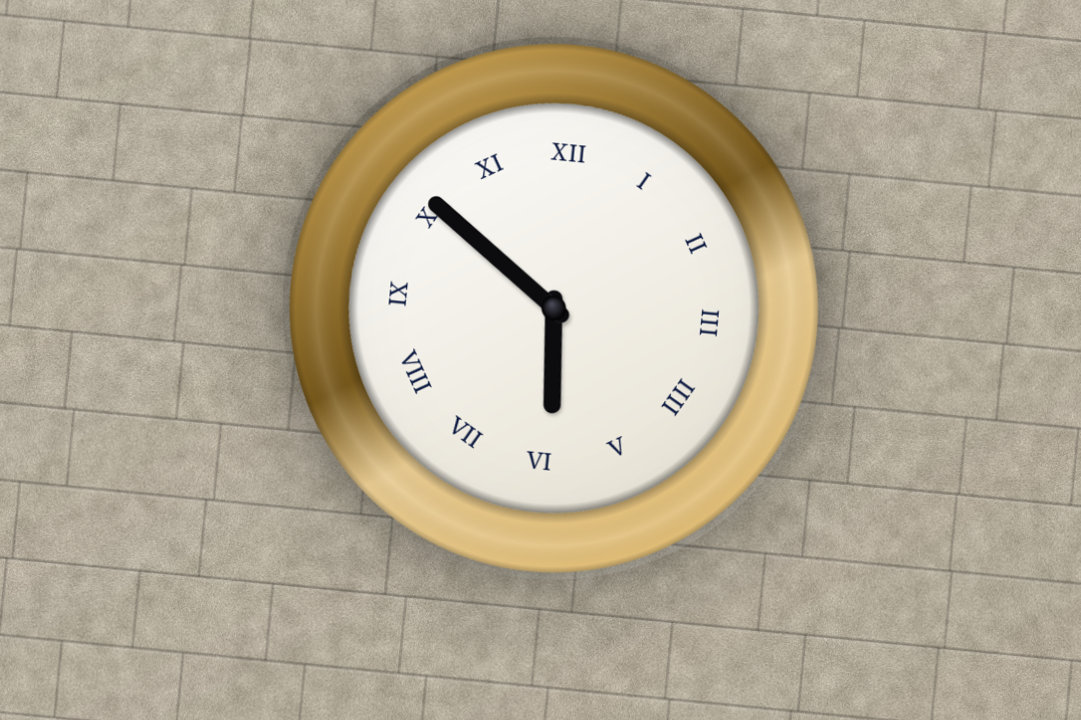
h=5 m=51
